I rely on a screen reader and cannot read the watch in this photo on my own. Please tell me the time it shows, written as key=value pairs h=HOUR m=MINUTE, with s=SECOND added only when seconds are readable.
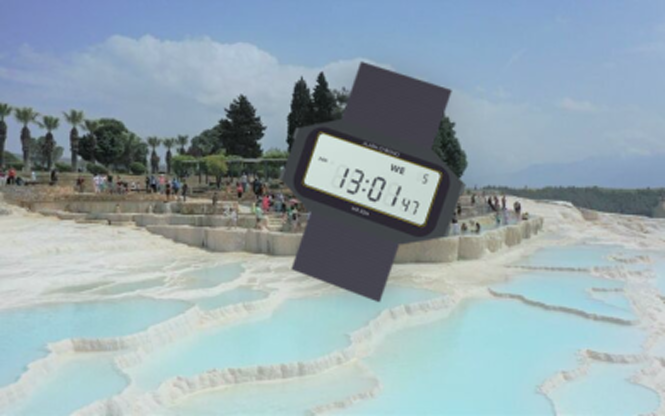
h=13 m=1 s=47
